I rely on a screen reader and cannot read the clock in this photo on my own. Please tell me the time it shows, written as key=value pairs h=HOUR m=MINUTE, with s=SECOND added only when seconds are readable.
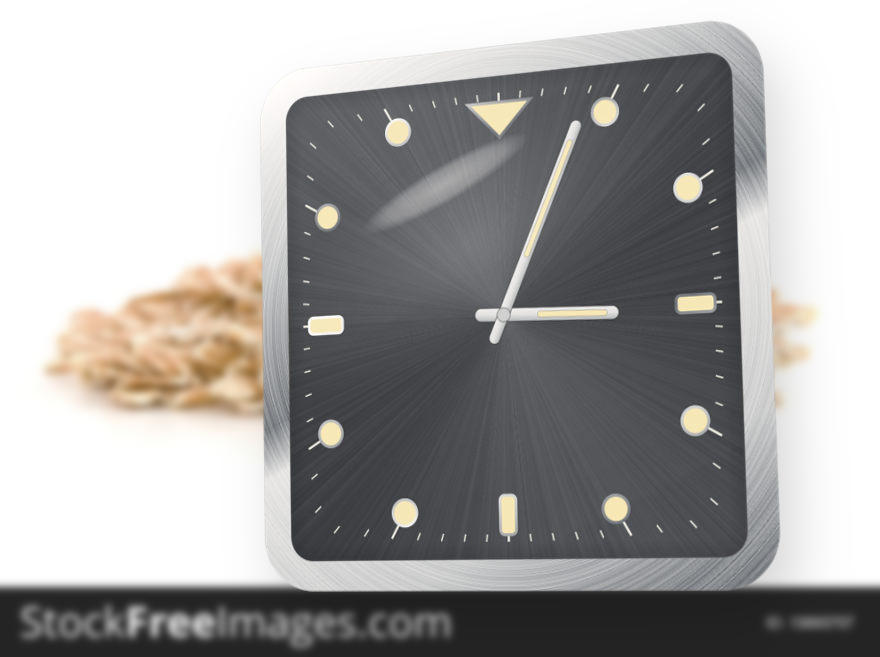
h=3 m=4
